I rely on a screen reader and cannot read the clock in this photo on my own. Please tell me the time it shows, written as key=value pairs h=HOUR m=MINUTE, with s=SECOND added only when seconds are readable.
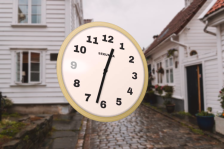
h=12 m=32
